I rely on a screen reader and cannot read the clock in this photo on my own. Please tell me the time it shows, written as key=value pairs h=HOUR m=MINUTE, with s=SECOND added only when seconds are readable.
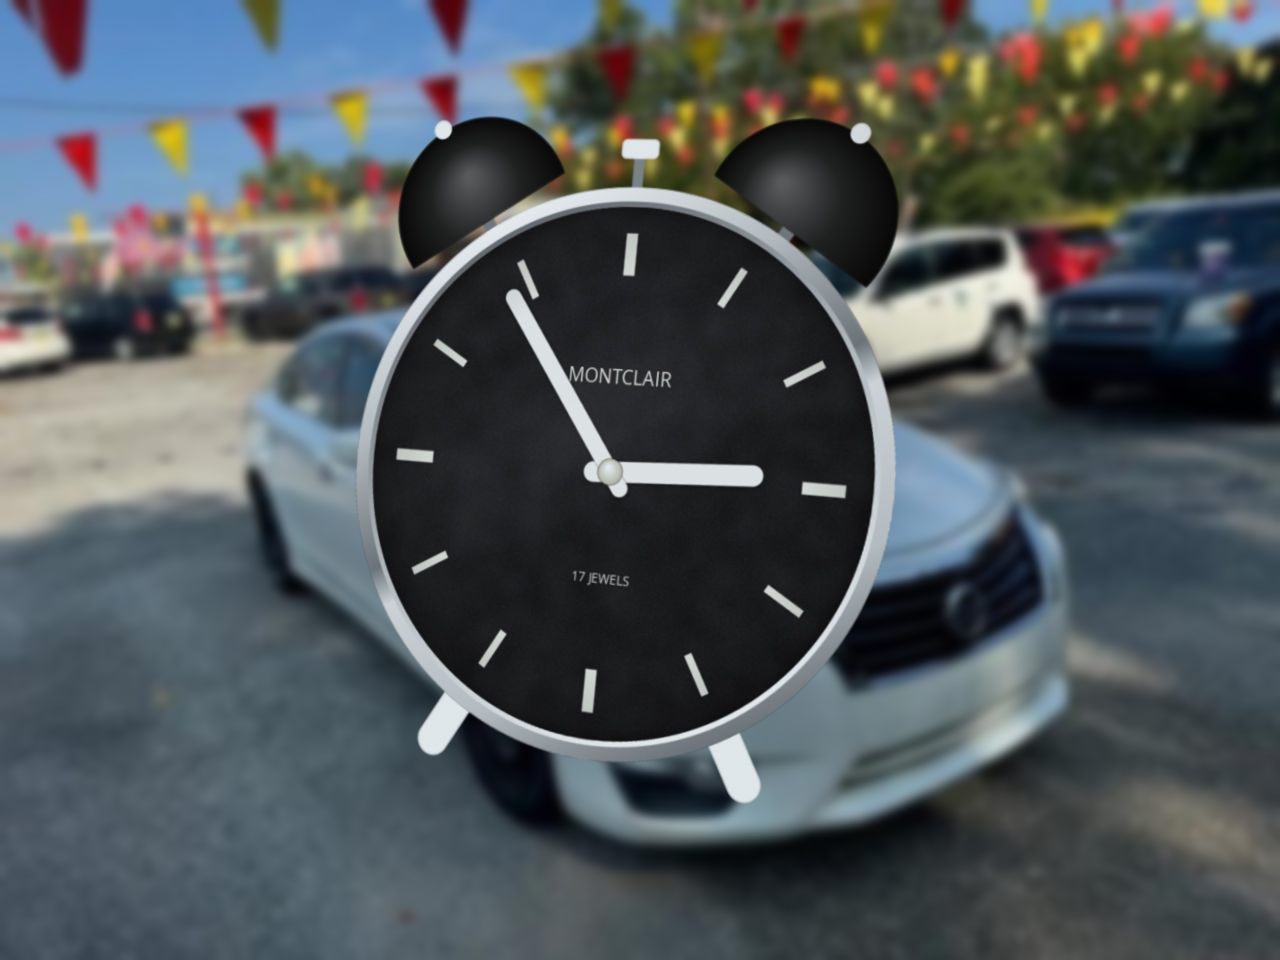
h=2 m=54
